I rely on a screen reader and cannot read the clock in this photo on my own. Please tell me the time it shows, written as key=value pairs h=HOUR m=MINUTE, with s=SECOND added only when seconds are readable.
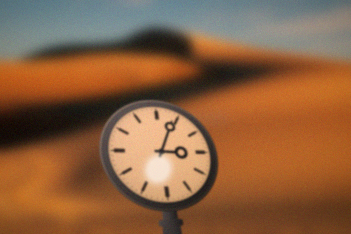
h=3 m=4
